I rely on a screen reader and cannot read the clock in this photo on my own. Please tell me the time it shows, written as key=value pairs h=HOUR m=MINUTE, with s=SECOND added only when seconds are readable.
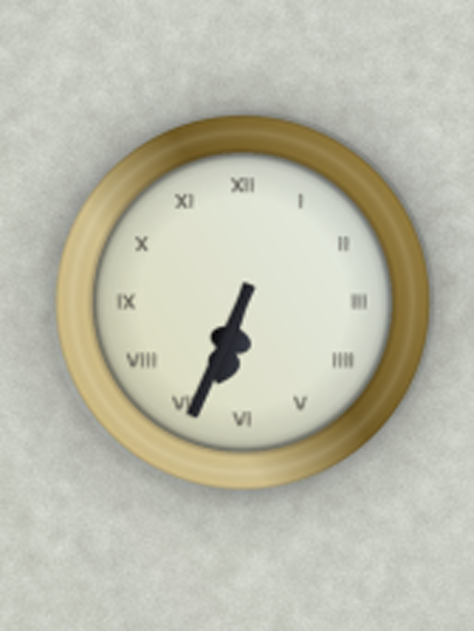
h=6 m=34
